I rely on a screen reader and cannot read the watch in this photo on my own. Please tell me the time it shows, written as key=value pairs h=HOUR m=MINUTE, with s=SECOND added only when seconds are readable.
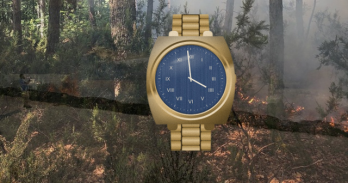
h=3 m=59
